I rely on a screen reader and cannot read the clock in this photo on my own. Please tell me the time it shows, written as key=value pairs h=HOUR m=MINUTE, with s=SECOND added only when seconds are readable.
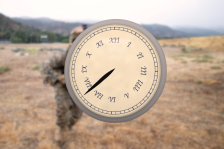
h=7 m=38
